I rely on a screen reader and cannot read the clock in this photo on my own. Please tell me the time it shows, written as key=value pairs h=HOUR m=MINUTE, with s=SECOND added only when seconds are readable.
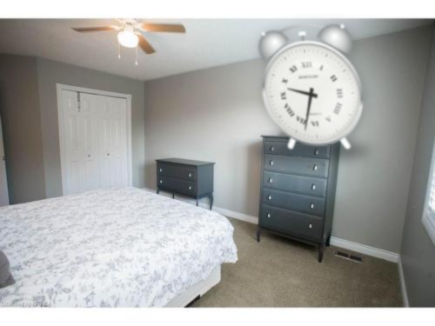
h=9 m=33
